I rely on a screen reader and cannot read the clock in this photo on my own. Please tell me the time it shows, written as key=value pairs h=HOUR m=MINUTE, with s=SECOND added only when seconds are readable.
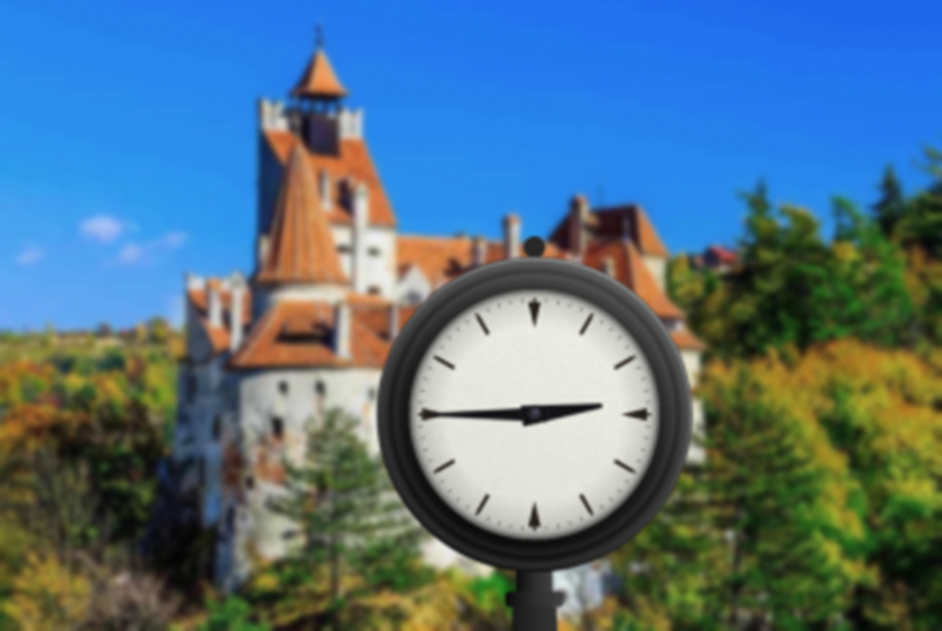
h=2 m=45
